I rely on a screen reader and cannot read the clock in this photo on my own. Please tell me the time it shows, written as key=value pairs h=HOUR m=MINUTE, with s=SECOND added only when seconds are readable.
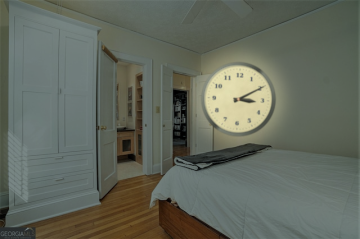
h=3 m=10
